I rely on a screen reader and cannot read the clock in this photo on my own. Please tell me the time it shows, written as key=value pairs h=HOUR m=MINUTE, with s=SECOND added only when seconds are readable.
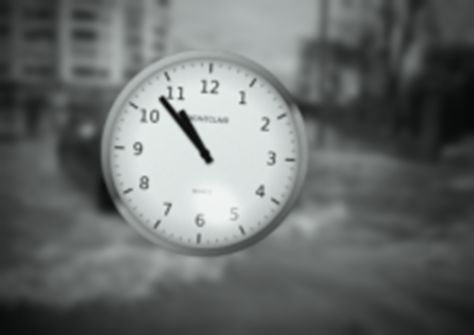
h=10 m=53
